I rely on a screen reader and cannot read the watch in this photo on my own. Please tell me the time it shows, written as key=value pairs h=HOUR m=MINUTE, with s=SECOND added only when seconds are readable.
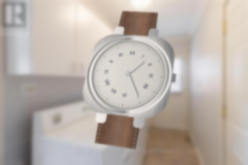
h=1 m=25
